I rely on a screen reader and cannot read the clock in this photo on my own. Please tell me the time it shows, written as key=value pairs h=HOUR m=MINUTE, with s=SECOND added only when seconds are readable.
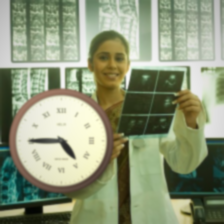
h=4 m=45
